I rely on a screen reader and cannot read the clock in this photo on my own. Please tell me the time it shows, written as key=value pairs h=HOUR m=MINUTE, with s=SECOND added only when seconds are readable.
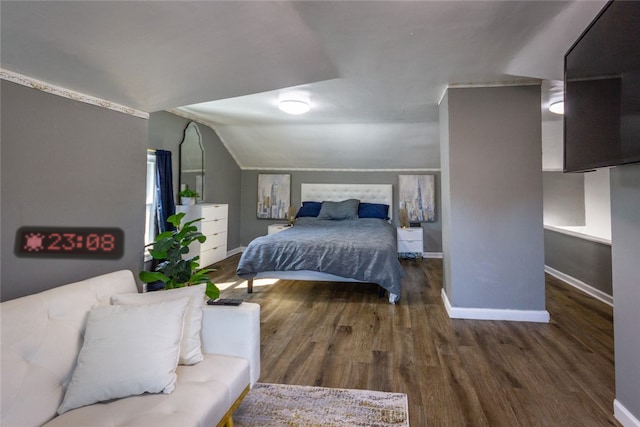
h=23 m=8
